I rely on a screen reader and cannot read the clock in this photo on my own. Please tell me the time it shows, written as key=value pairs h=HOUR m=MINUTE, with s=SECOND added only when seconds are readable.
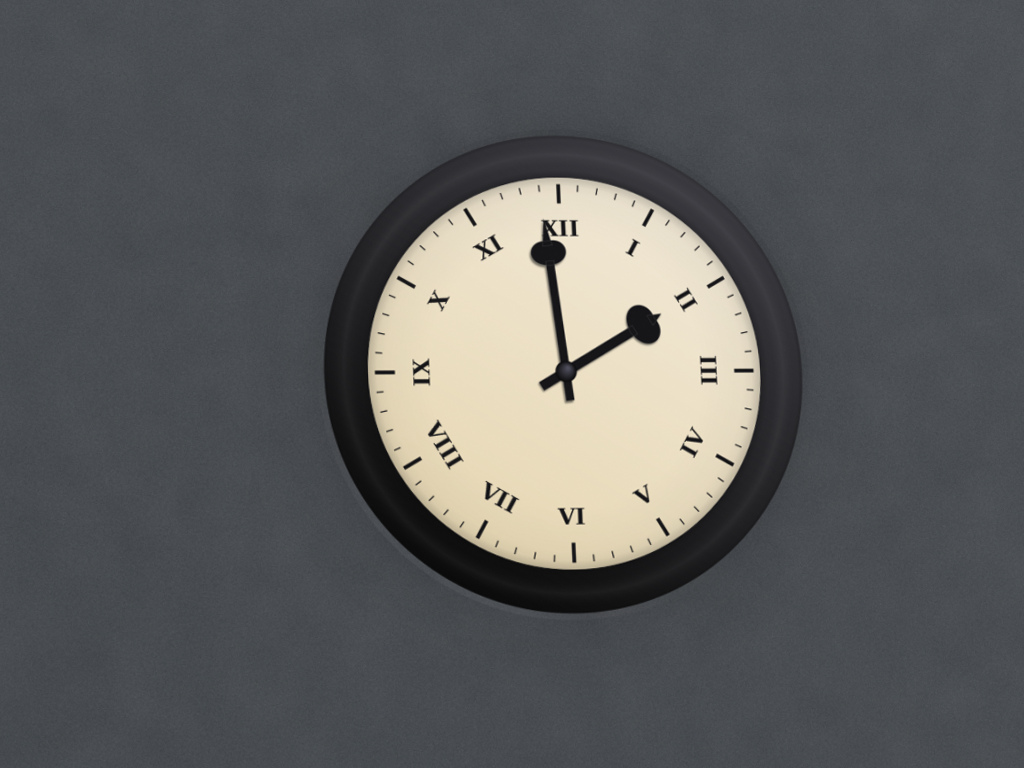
h=1 m=59
